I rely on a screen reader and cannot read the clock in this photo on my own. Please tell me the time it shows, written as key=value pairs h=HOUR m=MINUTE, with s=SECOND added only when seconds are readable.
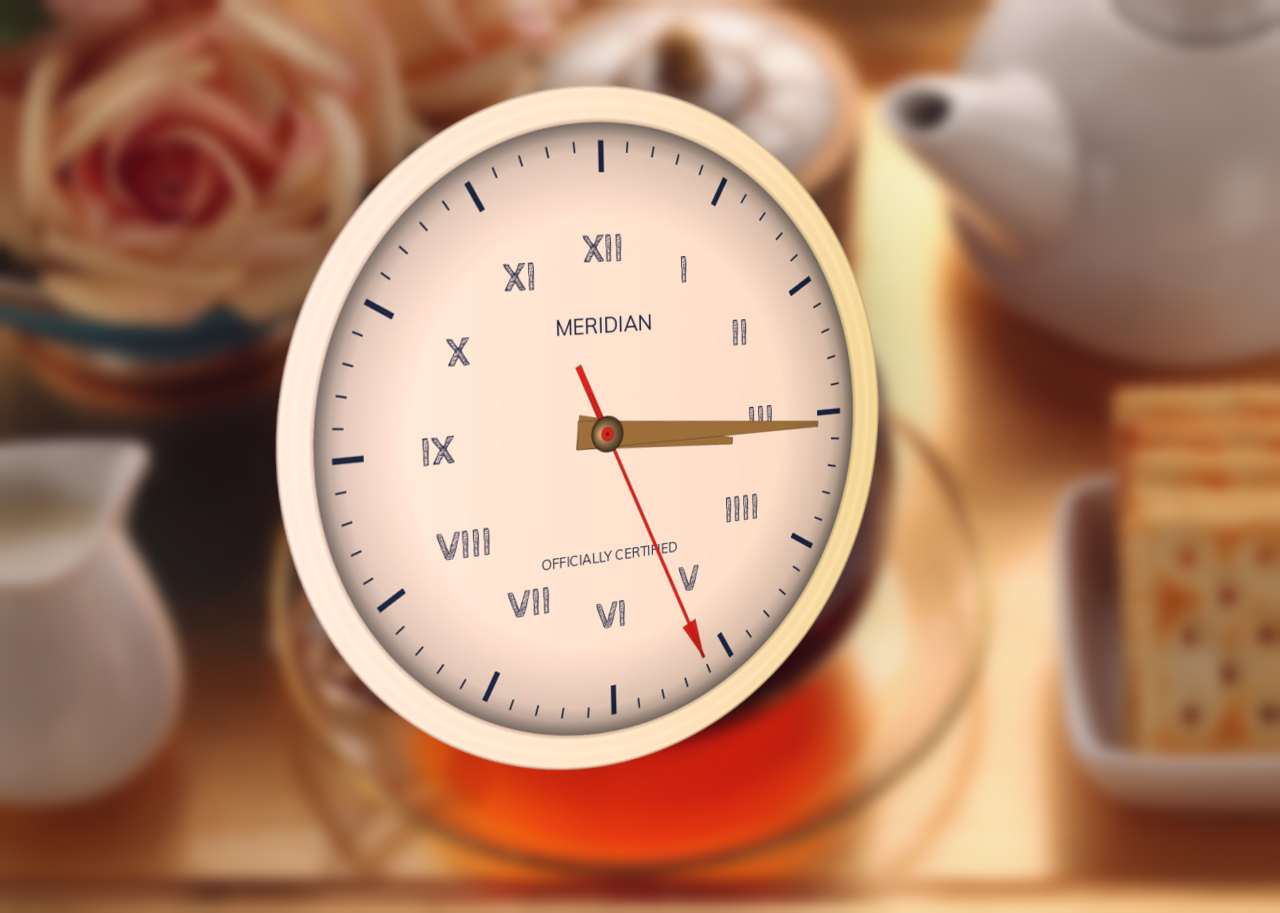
h=3 m=15 s=26
